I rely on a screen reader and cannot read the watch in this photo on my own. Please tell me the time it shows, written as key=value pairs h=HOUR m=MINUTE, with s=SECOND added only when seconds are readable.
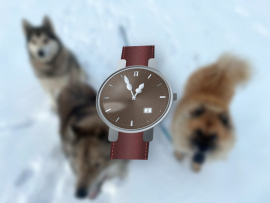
h=12 m=56
